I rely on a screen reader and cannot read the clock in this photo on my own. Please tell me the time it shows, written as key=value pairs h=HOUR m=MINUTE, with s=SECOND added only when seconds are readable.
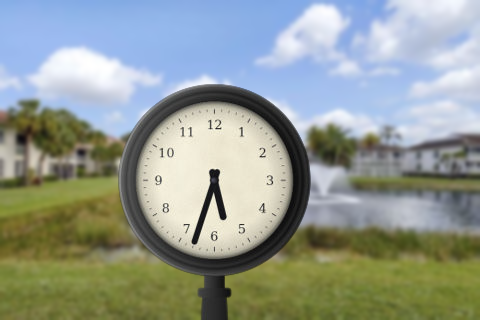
h=5 m=33
